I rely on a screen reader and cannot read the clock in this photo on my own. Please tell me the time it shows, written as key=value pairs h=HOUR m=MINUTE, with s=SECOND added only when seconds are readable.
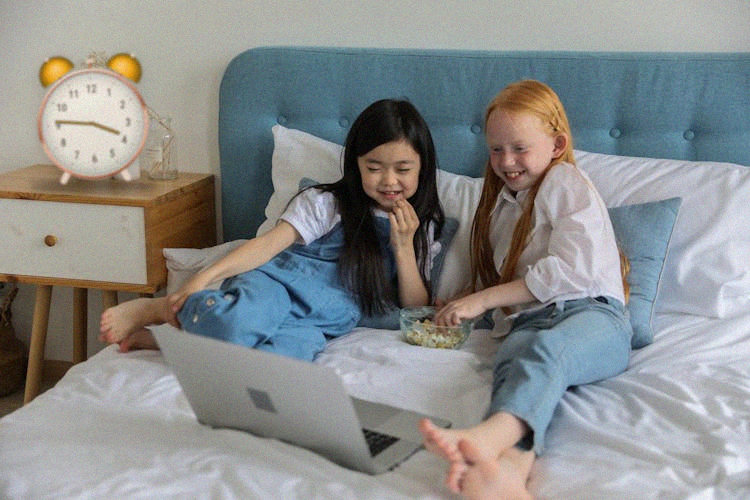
h=3 m=46
